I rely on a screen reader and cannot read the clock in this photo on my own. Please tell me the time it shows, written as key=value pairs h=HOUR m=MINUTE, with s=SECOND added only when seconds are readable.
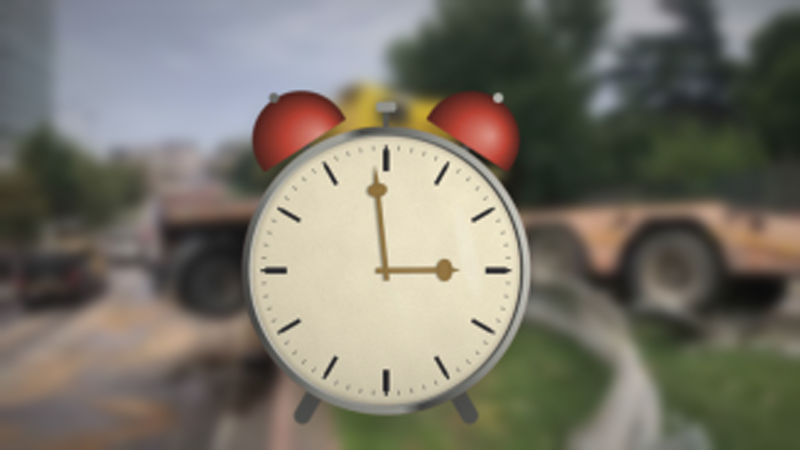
h=2 m=59
